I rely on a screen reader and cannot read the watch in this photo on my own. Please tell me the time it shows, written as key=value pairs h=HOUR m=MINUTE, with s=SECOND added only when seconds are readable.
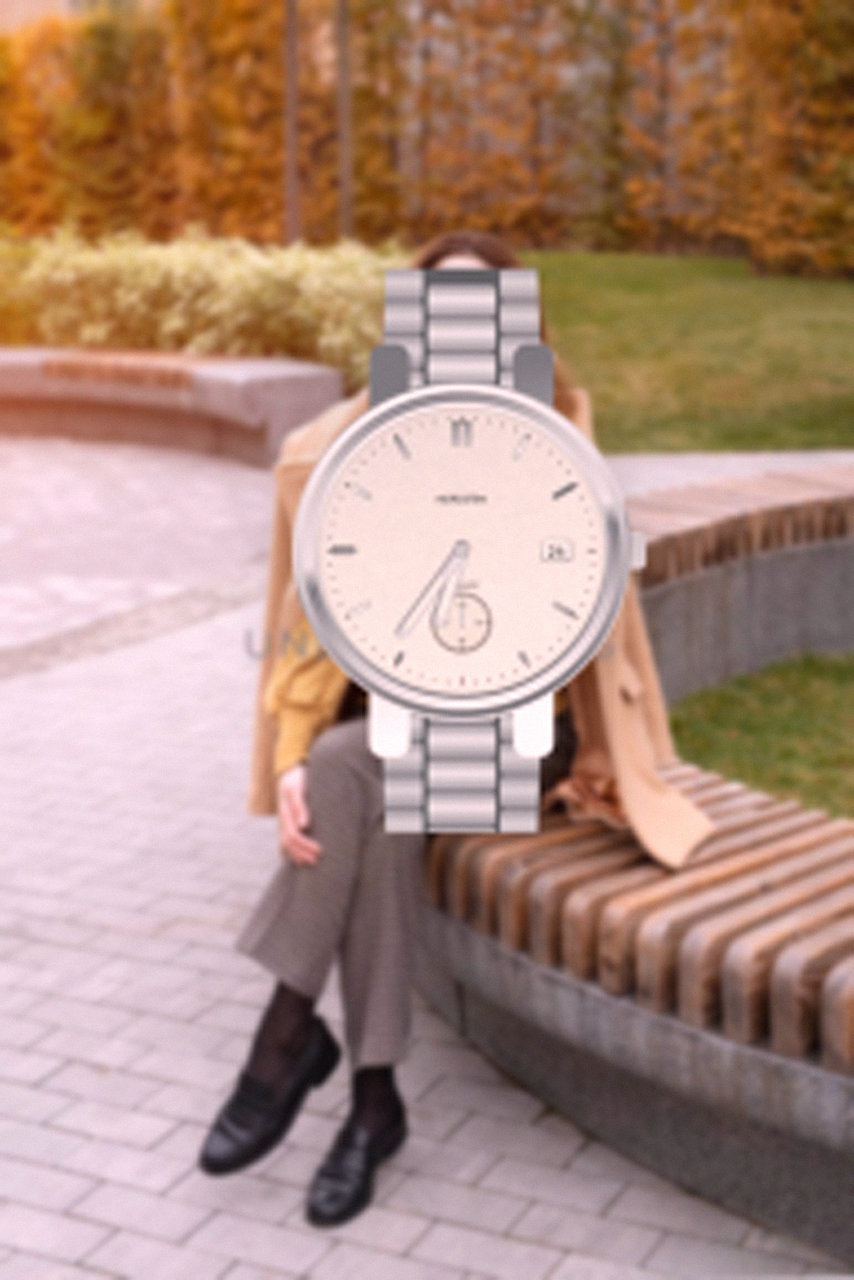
h=6 m=36
